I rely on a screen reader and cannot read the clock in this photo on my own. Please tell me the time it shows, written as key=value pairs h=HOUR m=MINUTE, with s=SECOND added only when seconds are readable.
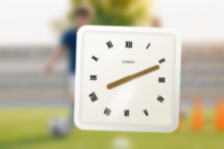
h=8 m=11
